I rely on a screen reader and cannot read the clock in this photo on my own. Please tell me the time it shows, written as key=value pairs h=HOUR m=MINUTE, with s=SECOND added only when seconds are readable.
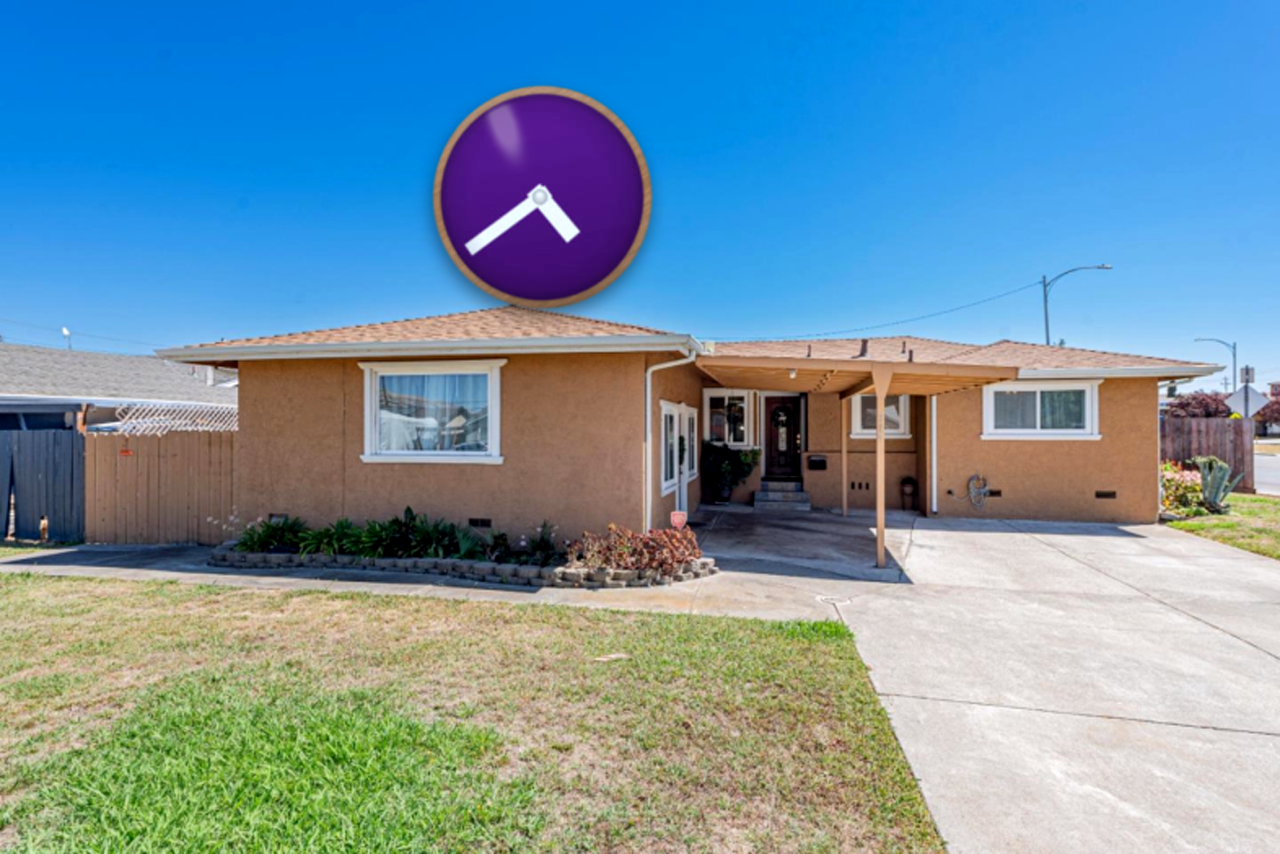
h=4 m=39
